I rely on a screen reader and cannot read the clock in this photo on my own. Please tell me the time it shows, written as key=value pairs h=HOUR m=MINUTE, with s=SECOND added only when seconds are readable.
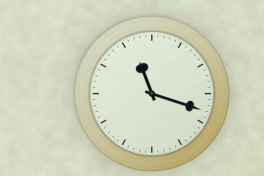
h=11 m=18
